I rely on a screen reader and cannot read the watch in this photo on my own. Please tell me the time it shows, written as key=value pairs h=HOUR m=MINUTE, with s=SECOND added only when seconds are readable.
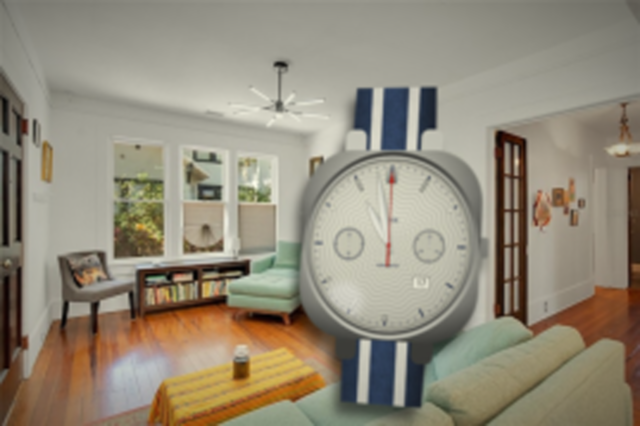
h=10 m=58
